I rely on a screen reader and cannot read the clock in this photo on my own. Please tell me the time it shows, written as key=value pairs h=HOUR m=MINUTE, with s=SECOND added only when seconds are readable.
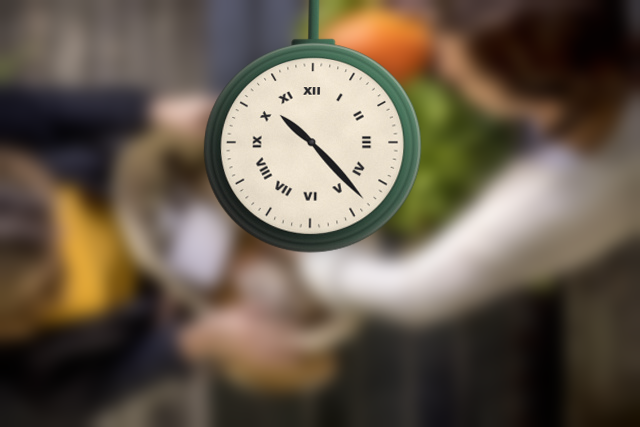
h=10 m=23
